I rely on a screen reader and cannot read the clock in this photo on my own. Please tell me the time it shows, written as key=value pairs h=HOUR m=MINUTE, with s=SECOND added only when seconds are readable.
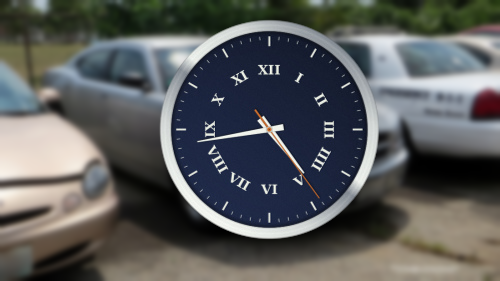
h=4 m=43 s=24
